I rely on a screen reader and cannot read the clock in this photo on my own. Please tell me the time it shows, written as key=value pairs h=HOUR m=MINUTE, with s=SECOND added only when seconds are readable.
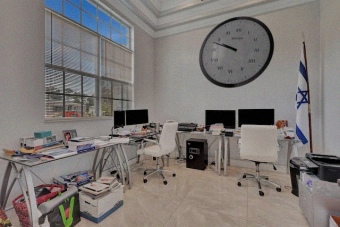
h=9 m=48
